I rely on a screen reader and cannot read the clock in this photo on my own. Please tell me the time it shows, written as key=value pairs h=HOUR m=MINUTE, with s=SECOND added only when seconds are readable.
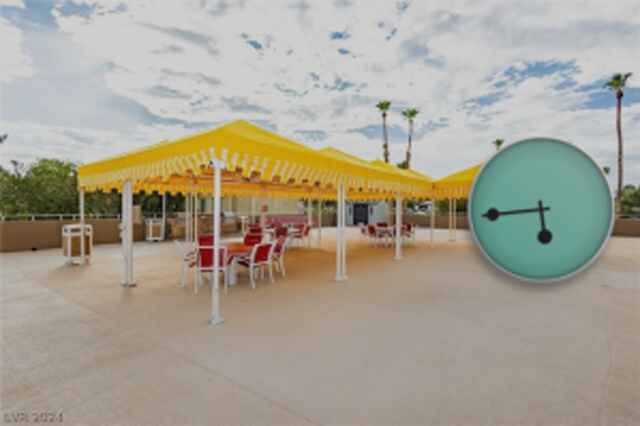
h=5 m=44
